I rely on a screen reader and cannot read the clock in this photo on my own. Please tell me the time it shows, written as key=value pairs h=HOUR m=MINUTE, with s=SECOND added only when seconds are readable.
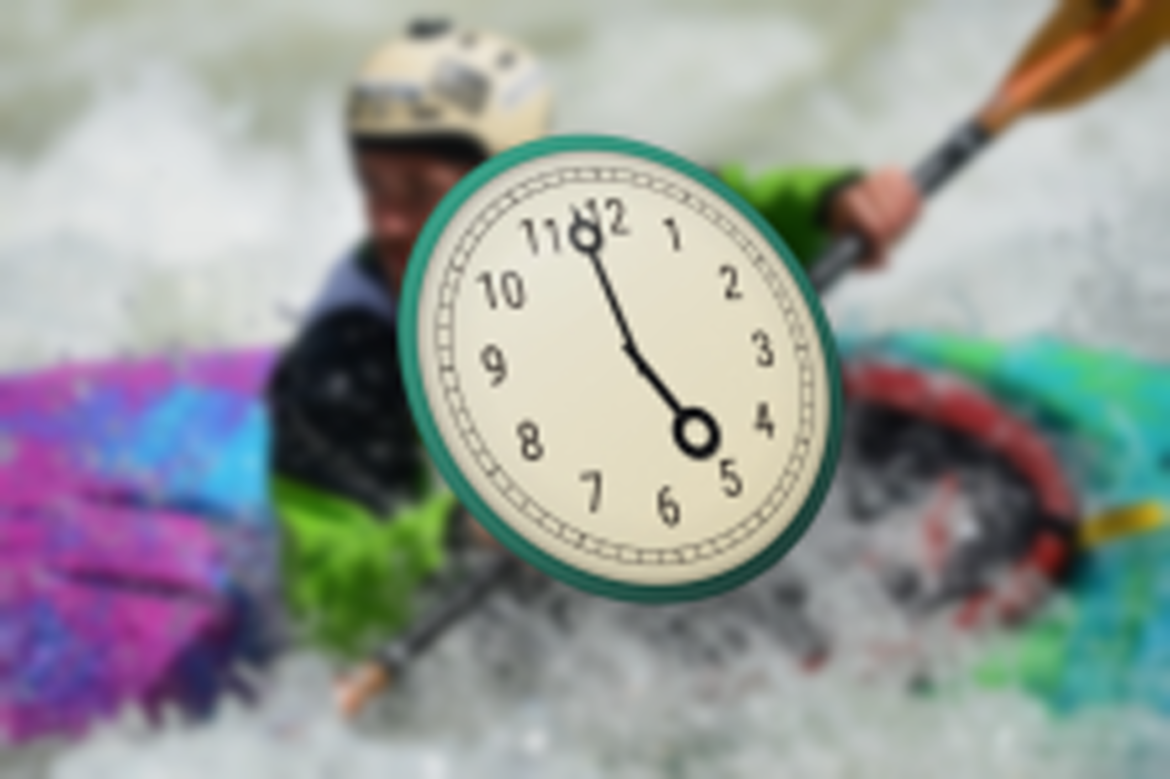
h=4 m=58
